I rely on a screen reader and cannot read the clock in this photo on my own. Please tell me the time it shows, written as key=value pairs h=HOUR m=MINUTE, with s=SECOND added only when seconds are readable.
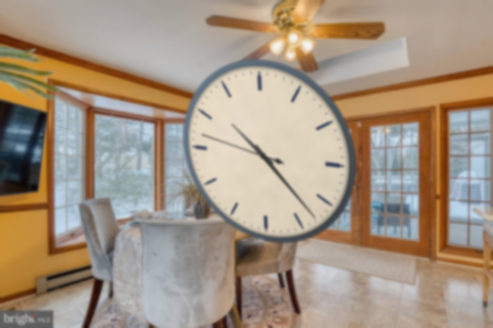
h=10 m=22 s=47
